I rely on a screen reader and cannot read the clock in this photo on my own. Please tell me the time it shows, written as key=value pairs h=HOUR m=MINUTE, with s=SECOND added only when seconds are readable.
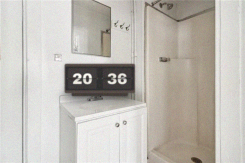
h=20 m=36
